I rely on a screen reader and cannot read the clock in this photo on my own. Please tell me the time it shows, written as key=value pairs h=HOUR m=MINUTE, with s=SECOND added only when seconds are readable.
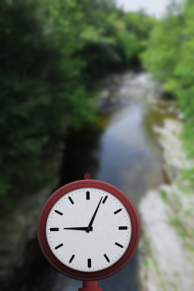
h=9 m=4
